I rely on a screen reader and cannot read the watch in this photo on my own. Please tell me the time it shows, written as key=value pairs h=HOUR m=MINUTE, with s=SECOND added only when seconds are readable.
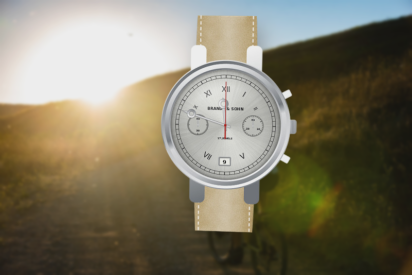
h=11 m=48
